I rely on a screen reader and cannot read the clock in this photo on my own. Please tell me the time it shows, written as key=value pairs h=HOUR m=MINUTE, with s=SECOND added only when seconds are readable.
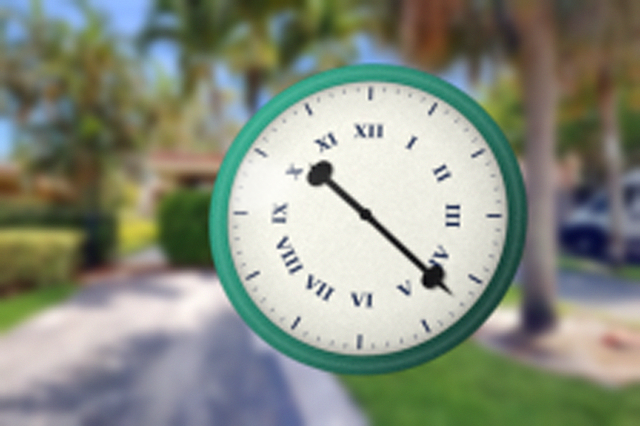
h=10 m=22
